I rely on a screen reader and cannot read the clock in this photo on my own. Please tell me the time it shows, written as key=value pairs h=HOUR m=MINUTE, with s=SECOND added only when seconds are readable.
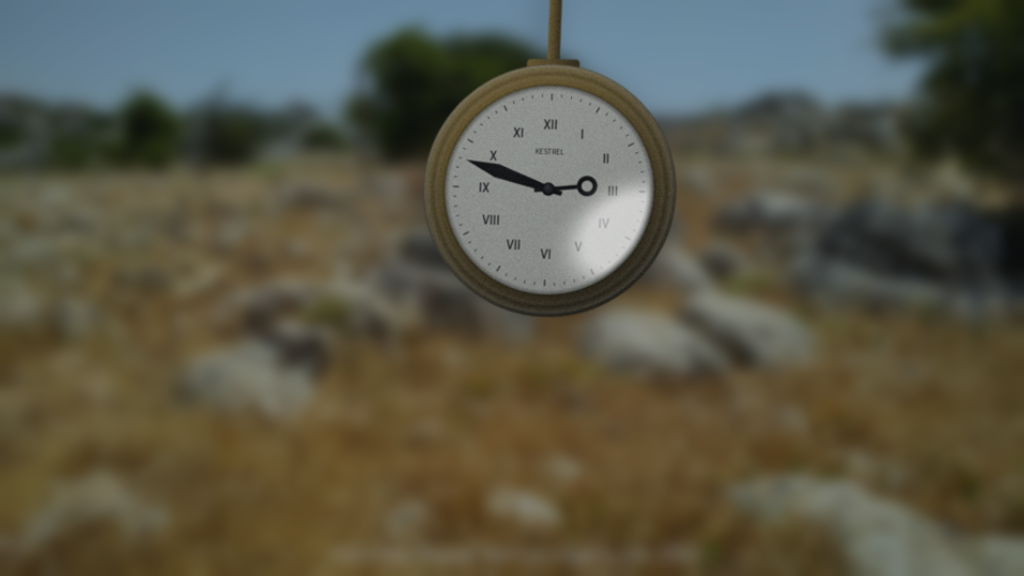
h=2 m=48
